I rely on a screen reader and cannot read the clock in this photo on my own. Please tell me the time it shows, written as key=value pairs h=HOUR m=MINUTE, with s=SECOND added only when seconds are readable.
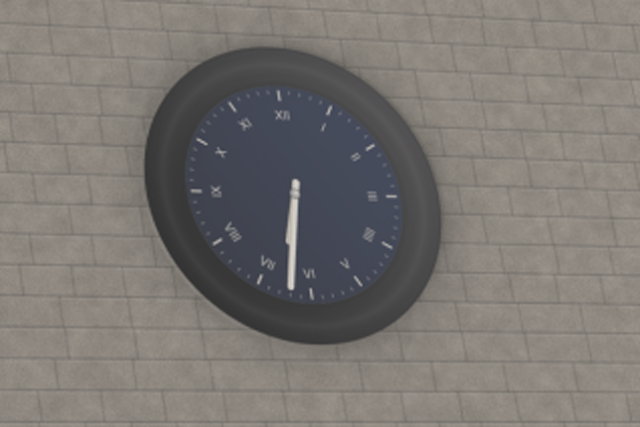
h=6 m=32
